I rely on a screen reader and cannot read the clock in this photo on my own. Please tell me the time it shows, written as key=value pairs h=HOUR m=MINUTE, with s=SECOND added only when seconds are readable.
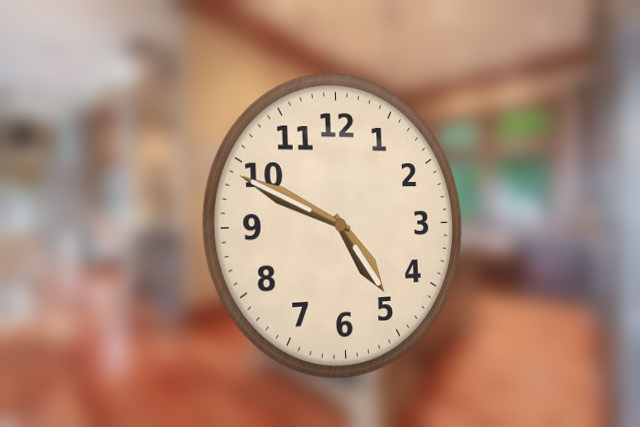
h=4 m=49
